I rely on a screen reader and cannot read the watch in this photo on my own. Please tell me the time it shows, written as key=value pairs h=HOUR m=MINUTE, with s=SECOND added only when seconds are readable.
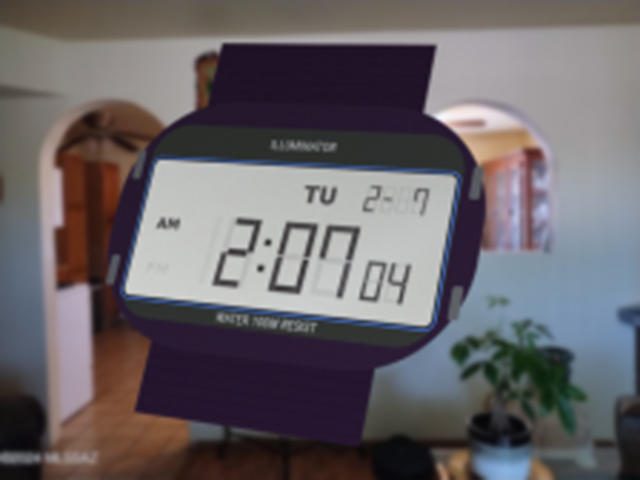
h=2 m=7 s=4
